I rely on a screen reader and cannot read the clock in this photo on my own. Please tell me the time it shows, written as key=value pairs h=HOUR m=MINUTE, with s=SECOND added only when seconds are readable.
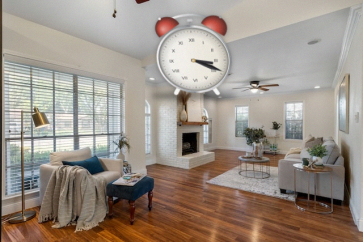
h=3 m=19
